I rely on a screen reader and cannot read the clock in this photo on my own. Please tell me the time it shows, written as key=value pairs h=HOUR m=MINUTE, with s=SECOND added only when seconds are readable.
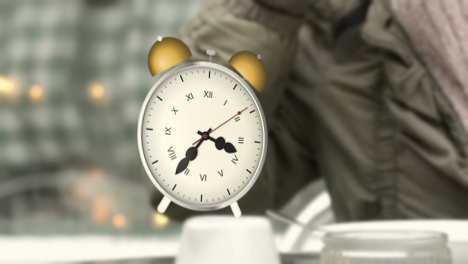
h=3 m=36 s=9
